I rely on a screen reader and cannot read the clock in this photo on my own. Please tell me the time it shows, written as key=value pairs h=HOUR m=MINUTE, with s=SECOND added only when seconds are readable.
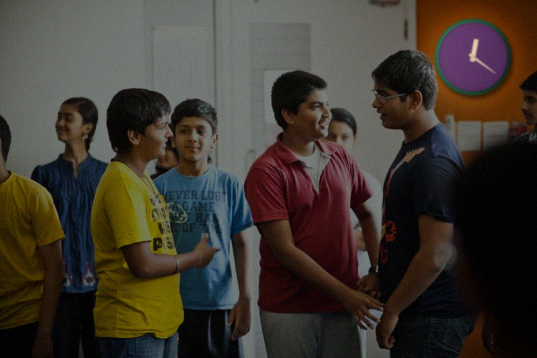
h=12 m=21
